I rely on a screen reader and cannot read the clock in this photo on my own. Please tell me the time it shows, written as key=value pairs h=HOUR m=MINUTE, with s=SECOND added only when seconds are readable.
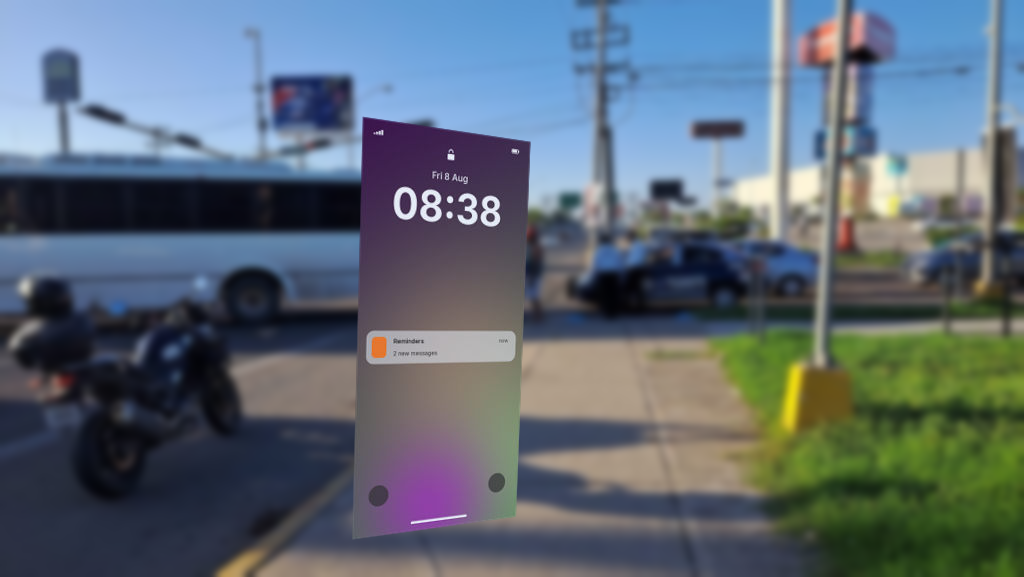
h=8 m=38
